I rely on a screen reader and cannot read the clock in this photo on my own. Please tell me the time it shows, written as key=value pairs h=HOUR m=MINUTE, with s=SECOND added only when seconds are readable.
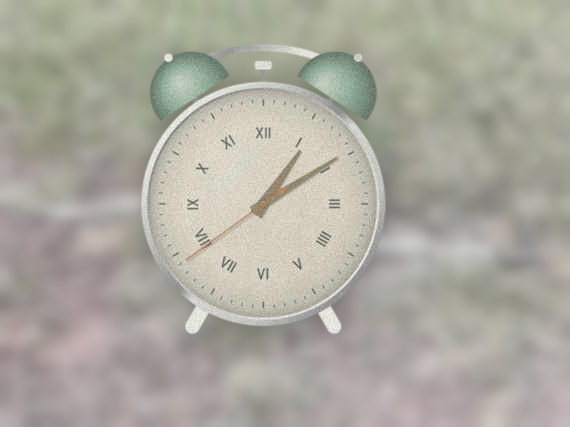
h=1 m=9 s=39
